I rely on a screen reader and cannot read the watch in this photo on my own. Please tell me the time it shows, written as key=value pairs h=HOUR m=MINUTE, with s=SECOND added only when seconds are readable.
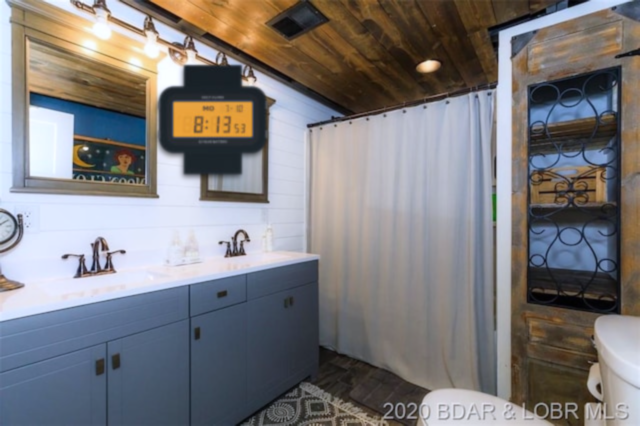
h=8 m=13
